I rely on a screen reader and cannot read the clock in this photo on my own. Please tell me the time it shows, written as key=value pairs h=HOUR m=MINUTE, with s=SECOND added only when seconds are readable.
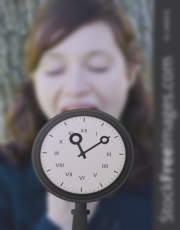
h=11 m=9
